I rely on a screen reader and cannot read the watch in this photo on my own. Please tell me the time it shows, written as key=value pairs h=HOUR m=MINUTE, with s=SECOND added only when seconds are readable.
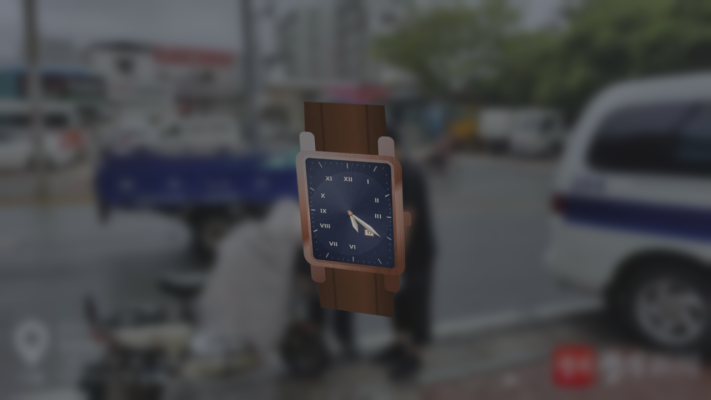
h=5 m=21
